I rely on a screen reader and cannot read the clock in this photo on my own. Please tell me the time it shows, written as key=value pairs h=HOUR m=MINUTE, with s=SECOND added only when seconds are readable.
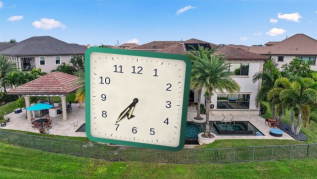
h=6 m=36
